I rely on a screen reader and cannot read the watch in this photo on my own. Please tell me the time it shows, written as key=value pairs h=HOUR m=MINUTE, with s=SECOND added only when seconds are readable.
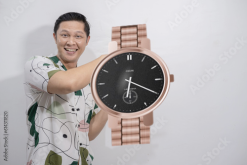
h=6 m=20
